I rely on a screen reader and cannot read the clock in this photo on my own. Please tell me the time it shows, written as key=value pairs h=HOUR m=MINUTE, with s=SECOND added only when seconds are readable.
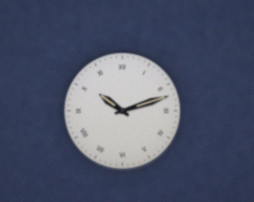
h=10 m=12
